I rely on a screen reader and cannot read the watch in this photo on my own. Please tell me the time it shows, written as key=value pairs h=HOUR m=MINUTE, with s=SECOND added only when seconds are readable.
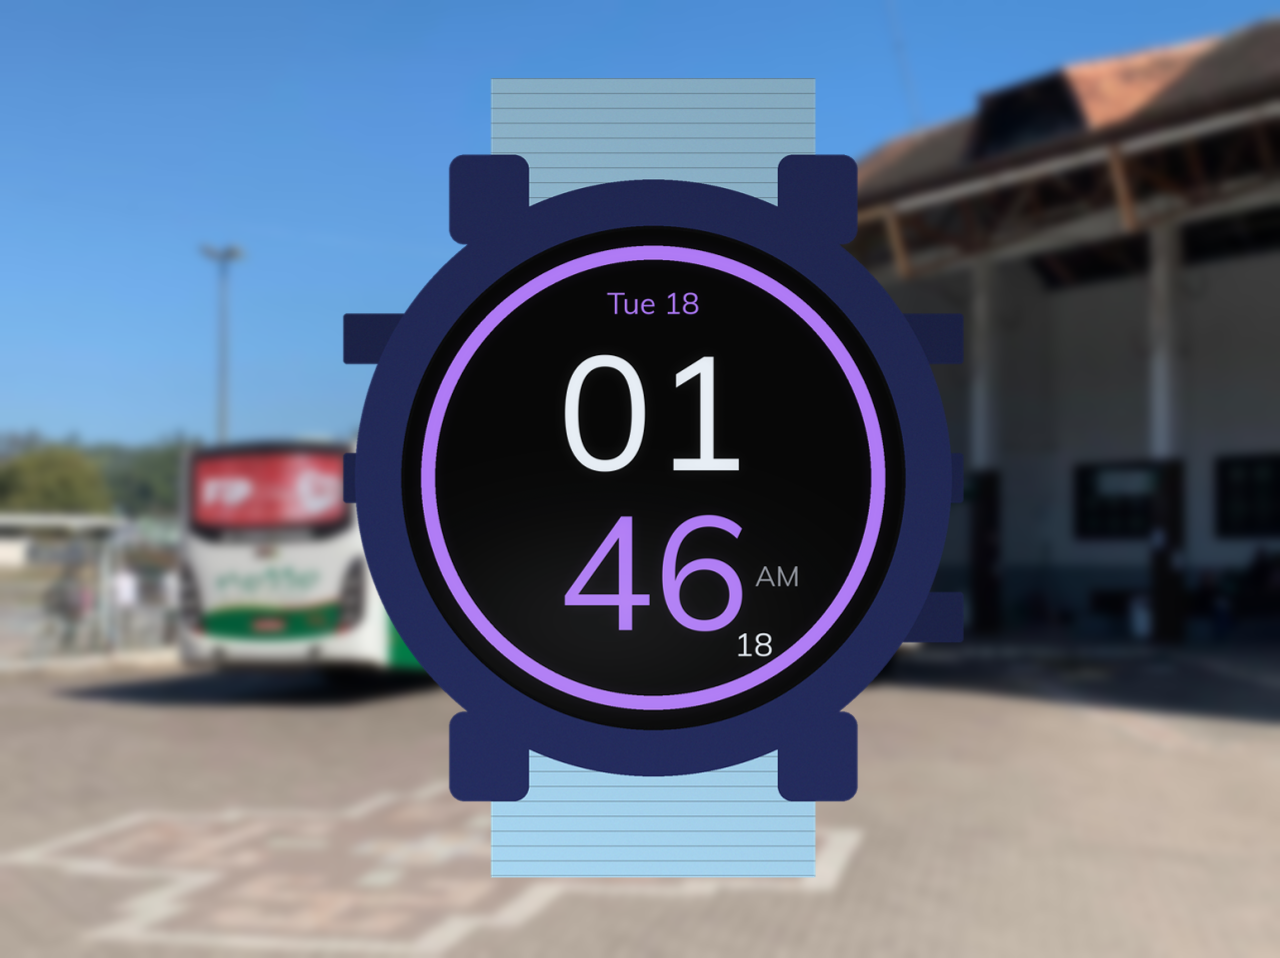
h=1 m=46 s=18
